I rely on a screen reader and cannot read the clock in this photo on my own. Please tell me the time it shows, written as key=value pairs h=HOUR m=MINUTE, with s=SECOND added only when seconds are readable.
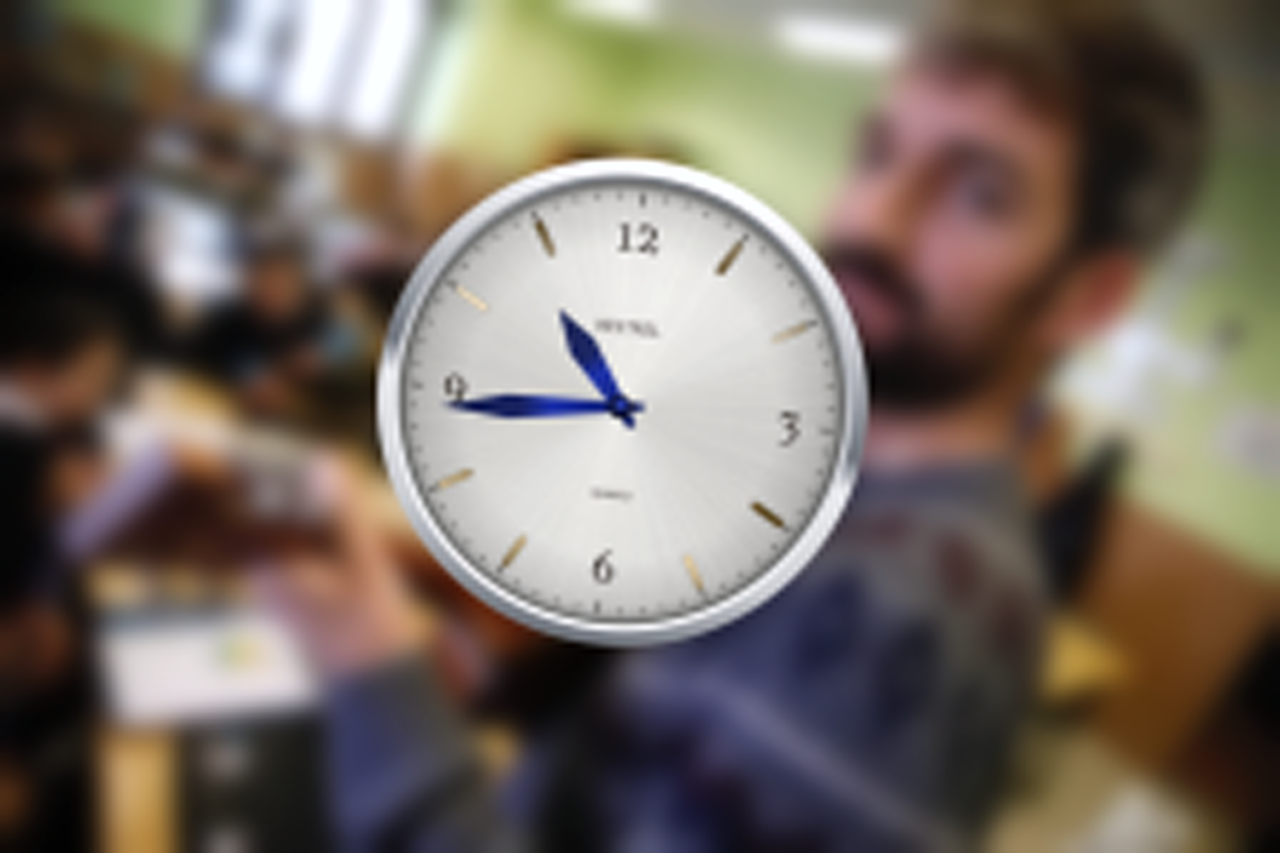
h=10 m=44
